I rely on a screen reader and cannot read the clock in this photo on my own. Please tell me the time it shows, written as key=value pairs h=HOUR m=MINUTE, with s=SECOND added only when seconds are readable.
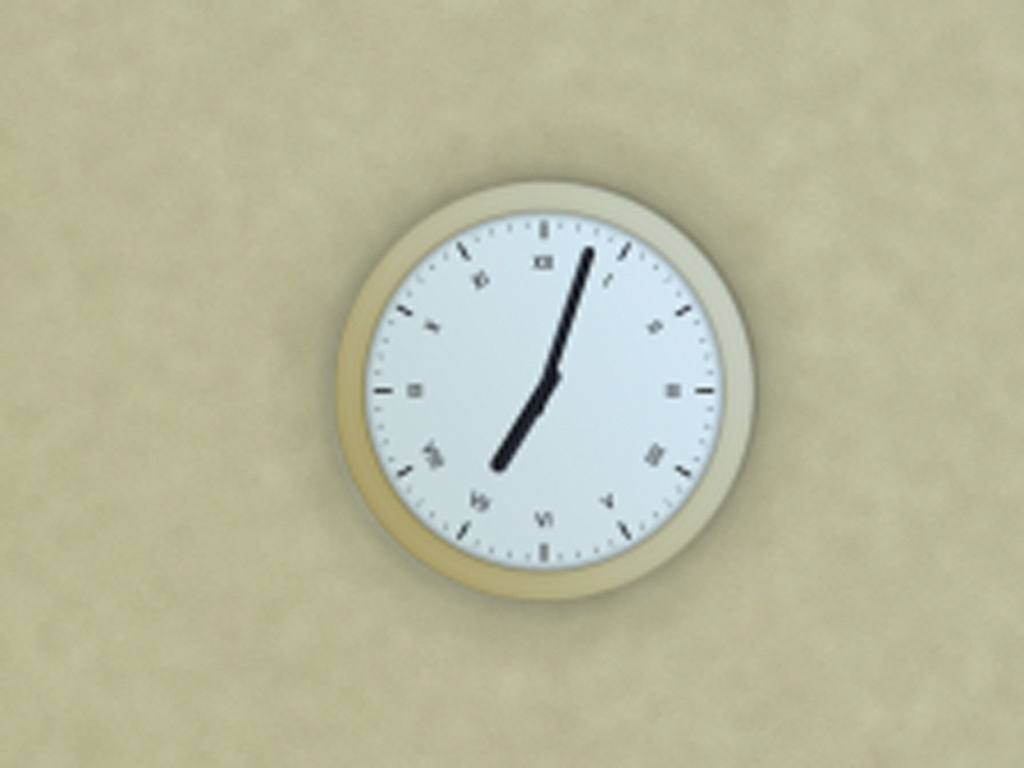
h=7 m=3
